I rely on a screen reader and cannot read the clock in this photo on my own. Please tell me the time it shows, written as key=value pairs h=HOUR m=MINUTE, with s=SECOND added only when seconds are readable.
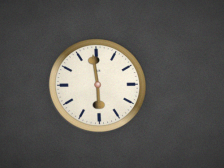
h=5 m=59
